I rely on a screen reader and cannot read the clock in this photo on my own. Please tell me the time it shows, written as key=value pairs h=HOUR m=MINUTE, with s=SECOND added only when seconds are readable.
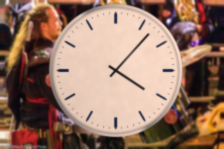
h=4 m=7
